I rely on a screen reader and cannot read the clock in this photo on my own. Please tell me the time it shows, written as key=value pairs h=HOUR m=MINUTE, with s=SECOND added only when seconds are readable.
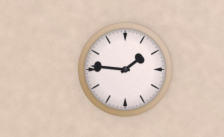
h=1 m=46
